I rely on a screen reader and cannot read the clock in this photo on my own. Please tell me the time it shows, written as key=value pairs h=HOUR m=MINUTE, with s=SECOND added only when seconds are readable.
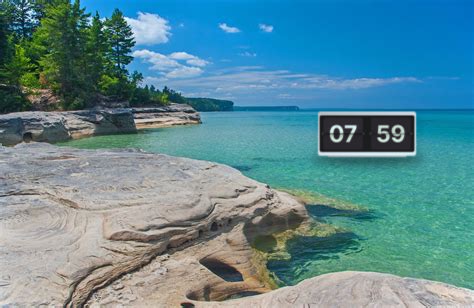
h=7 m=59
